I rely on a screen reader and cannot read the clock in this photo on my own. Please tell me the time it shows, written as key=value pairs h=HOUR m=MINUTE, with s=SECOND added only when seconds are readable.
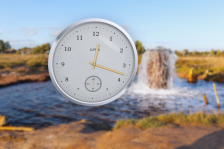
h=12 m=18
